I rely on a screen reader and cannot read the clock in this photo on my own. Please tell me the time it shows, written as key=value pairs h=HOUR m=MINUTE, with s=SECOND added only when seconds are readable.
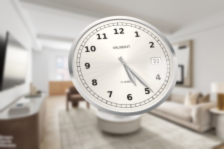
h=5 m=24
